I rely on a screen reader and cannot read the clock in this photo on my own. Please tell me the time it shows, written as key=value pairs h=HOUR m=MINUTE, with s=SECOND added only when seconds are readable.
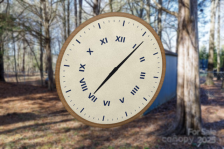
h=7 m=6
